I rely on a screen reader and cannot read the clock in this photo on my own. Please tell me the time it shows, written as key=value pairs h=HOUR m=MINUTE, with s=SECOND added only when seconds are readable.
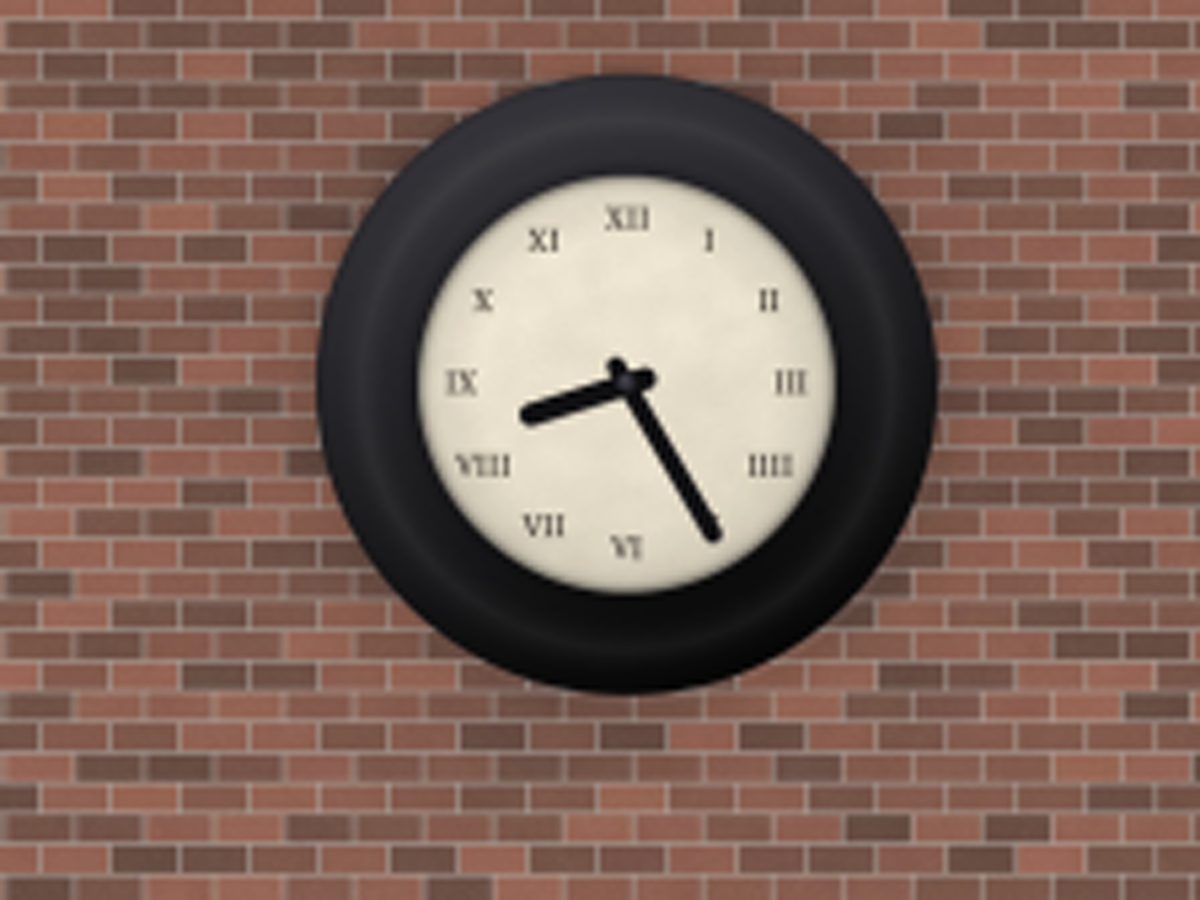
h=8 m=25
